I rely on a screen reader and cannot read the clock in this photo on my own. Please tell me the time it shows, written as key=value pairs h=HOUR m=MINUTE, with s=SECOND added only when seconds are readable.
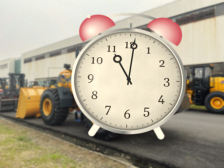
h=11 m=1
